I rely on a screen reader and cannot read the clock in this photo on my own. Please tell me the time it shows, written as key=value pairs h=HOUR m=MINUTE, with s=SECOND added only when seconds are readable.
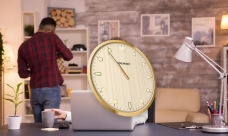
h=10 m=54
